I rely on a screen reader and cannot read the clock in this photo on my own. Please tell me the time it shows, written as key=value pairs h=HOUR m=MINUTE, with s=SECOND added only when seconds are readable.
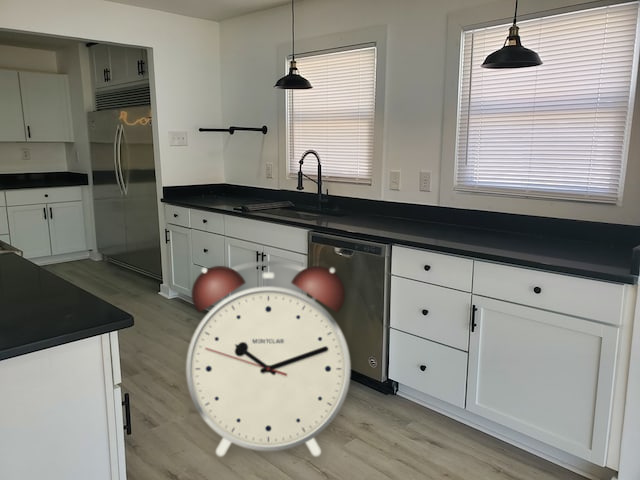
h=10 m=11 s=48
